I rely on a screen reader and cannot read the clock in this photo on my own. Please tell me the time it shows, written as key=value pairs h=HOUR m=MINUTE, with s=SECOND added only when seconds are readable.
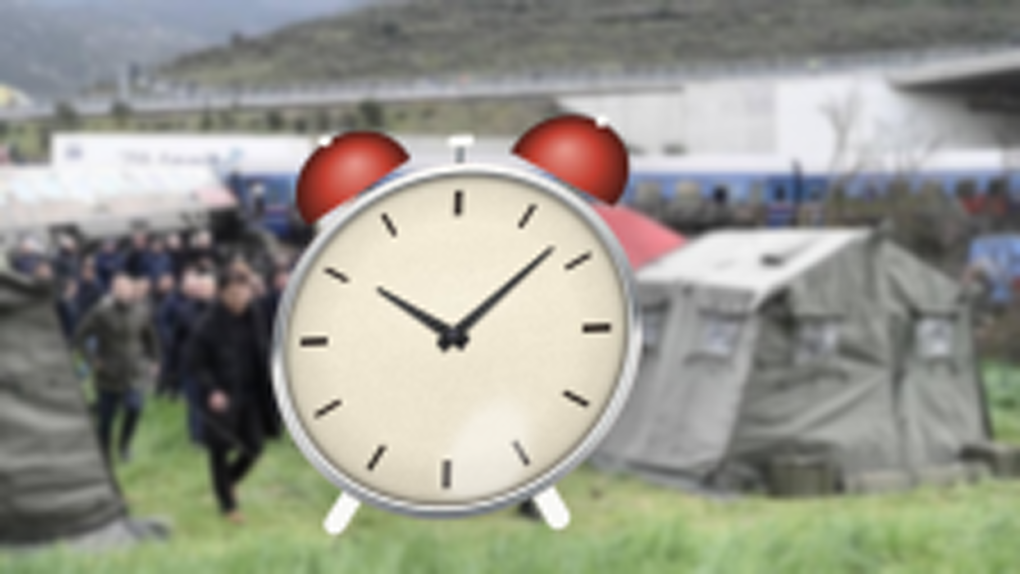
h=10 m=8
